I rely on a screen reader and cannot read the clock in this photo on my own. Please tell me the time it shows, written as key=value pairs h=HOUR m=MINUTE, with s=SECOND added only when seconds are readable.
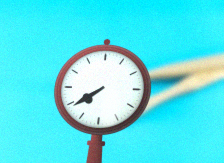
h=7 m=39
